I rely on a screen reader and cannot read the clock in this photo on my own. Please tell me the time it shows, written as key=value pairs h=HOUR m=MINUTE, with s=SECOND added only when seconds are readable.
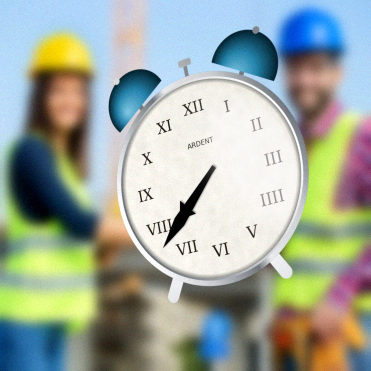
h=7 m=38
